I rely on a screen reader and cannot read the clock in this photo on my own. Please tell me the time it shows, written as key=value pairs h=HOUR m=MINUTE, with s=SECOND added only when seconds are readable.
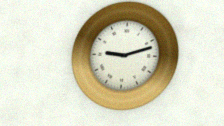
h=9 m=12
